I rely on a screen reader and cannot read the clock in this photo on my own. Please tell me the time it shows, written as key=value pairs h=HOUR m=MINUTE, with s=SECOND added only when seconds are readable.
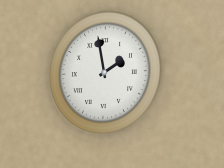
h=1 m=58
